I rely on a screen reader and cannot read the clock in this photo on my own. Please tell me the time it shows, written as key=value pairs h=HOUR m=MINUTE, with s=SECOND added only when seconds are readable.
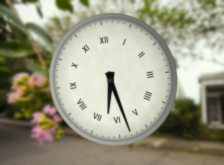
h=6 m=28
